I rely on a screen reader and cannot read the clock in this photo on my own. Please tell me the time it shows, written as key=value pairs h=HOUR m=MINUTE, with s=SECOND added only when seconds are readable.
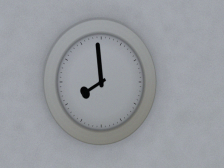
h=7 m=59
